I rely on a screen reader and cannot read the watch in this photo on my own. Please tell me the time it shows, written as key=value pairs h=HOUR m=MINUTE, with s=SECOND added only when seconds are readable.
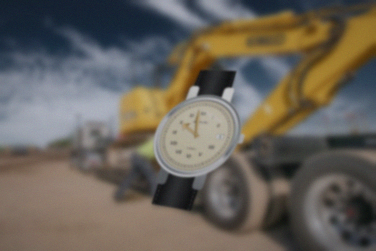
h=9 m=58
